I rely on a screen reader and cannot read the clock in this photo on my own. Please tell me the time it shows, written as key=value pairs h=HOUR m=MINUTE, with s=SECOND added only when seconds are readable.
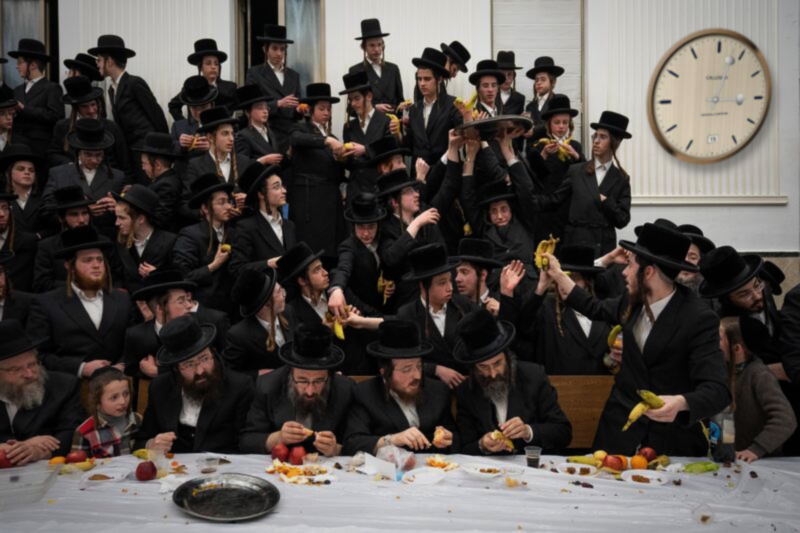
h=3 m=3
